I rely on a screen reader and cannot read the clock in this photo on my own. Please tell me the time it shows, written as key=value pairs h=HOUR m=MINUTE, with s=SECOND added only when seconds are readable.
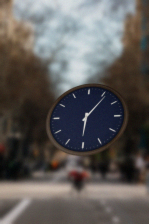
h=6 m=6
